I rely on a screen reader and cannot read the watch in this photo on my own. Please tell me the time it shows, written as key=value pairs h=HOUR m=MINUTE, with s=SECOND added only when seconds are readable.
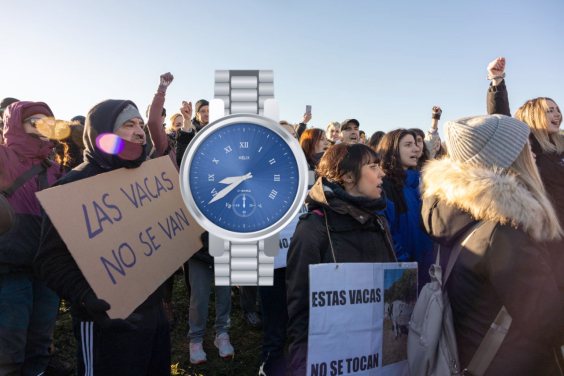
h=8 m=39
